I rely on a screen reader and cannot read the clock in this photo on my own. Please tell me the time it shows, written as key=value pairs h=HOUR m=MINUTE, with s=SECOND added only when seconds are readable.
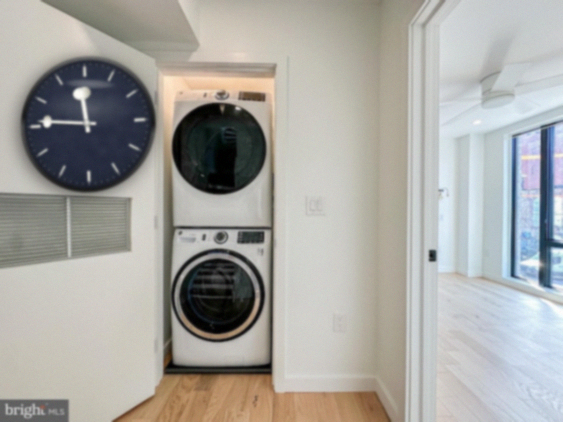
h=11 m=46
